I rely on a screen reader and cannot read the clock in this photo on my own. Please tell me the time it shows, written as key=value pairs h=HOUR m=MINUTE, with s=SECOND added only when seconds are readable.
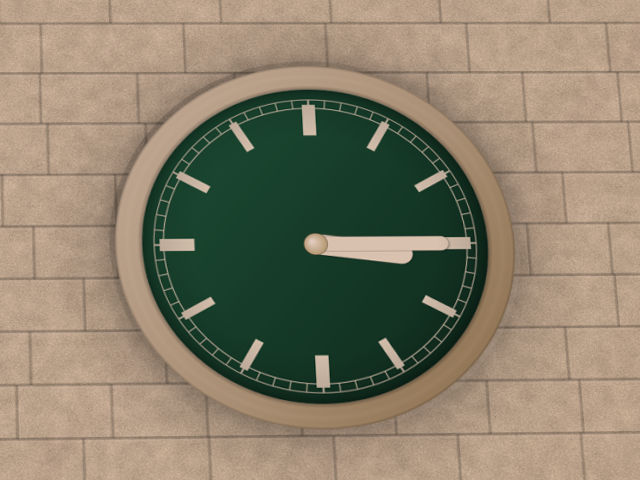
h=3 m=15
